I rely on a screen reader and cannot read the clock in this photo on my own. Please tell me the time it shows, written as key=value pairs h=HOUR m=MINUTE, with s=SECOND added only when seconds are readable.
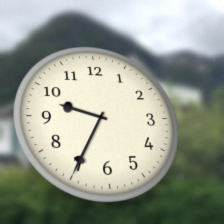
h=9 m=35
